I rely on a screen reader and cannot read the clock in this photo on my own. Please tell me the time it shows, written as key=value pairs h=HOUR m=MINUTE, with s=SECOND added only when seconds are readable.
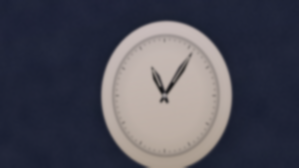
h=11 m=6
